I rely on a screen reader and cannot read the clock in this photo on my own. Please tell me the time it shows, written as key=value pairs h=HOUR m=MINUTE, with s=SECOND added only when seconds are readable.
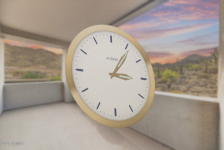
h=3 m=6
